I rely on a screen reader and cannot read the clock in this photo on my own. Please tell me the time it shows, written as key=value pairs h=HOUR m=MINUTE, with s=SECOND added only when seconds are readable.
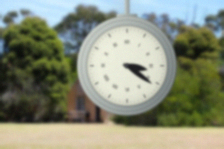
h=3 m=21
